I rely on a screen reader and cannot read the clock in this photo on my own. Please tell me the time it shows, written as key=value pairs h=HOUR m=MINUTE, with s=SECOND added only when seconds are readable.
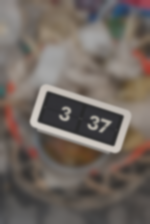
h=3 m=37
